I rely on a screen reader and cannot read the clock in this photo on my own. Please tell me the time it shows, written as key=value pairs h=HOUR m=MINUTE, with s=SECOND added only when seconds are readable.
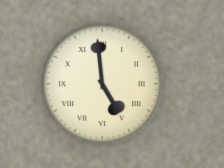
h=4 m=59
